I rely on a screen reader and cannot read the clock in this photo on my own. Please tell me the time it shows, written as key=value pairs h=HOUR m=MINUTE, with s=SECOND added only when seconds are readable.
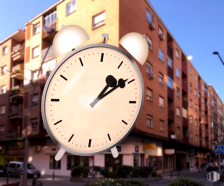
h=1 m=9
